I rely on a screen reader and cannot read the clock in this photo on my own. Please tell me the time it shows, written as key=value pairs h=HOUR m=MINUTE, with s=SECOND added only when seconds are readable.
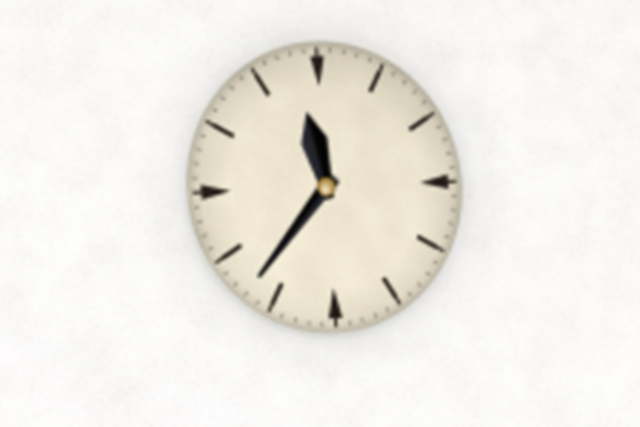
h=11 m=37
